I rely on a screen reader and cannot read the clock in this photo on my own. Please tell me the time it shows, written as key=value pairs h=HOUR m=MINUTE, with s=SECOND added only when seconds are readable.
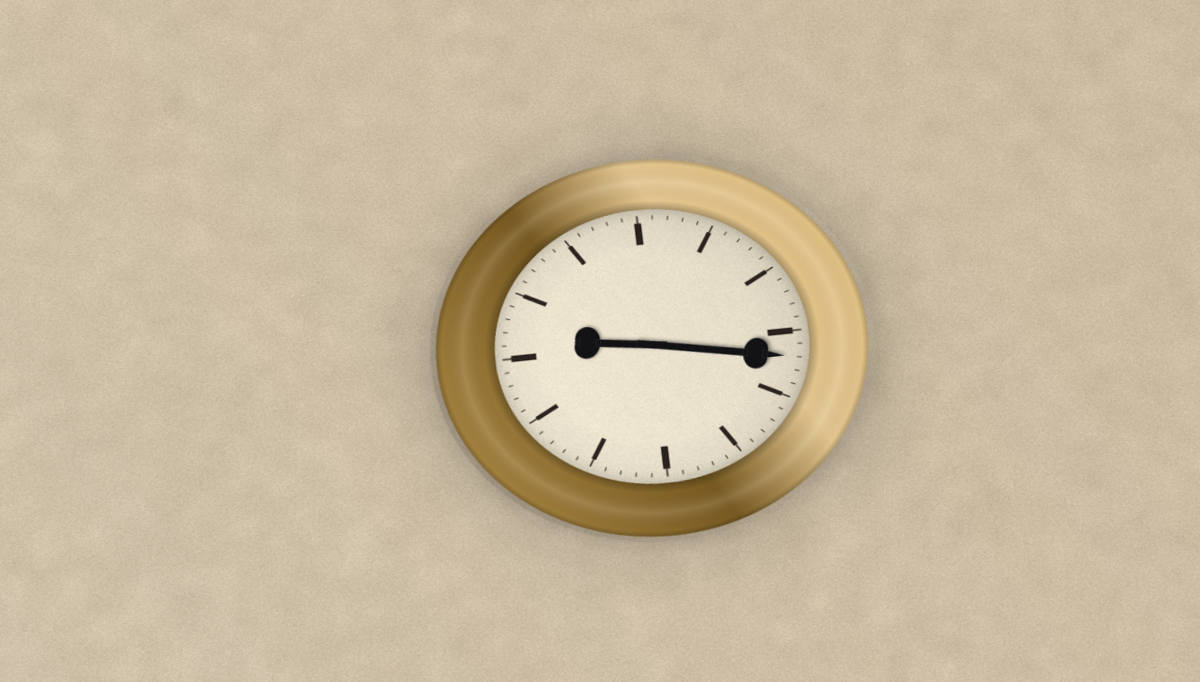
h=9 m=17
